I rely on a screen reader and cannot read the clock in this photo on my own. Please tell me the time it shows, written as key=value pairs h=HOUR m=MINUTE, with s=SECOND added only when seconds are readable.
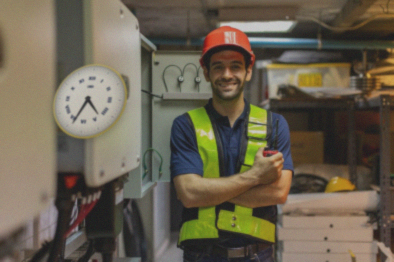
h=4 m=34
